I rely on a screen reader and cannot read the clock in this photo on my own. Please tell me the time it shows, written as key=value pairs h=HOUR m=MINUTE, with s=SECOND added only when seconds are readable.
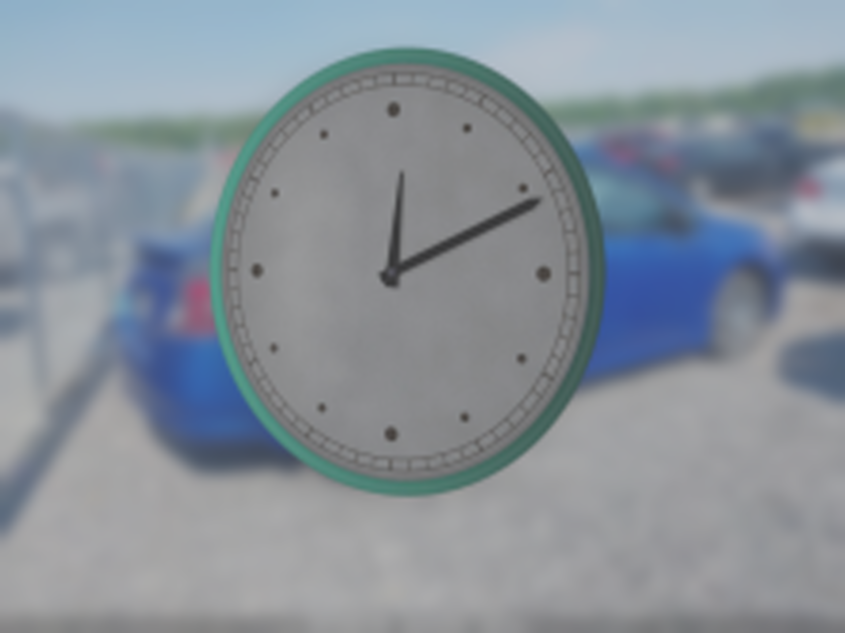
h=12 m=11
